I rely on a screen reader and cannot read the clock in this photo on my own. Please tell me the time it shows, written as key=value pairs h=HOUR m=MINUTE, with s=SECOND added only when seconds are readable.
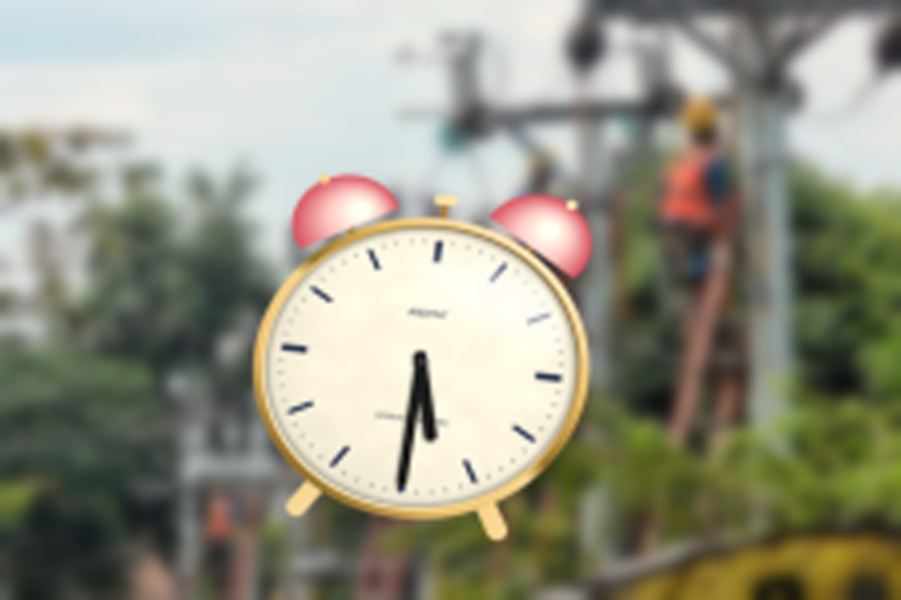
h=5 m=30
